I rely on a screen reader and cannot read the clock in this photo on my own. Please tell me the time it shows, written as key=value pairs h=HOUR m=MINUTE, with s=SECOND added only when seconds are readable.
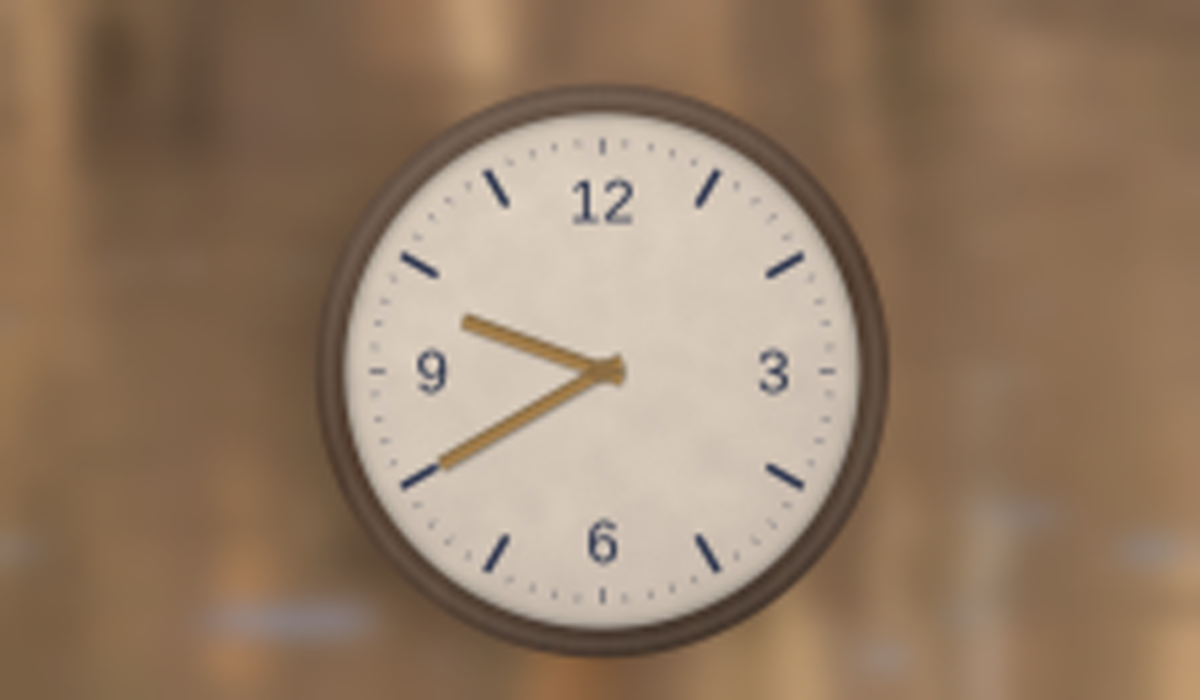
h=9 m=40
